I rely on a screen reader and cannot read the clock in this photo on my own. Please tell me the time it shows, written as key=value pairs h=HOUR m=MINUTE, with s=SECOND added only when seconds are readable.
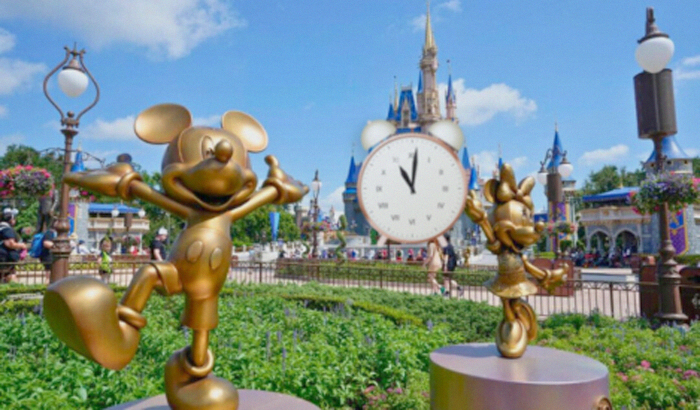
h=11 m=1
